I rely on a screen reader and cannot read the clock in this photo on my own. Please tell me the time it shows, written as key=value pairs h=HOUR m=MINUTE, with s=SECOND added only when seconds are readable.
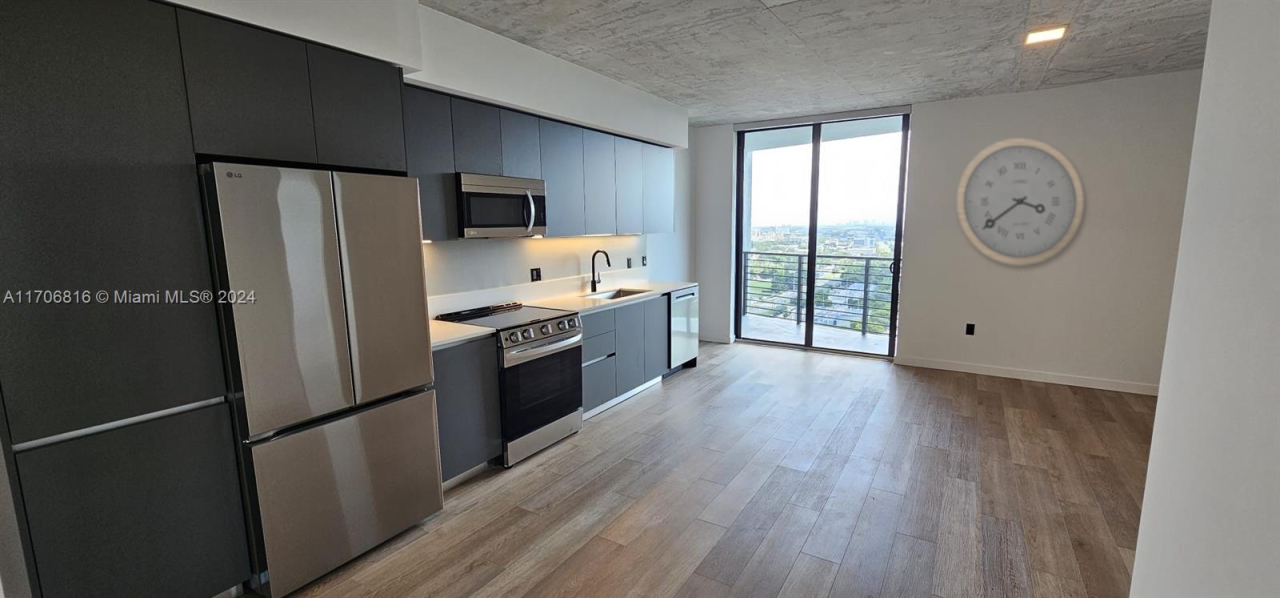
h=3 m=39
